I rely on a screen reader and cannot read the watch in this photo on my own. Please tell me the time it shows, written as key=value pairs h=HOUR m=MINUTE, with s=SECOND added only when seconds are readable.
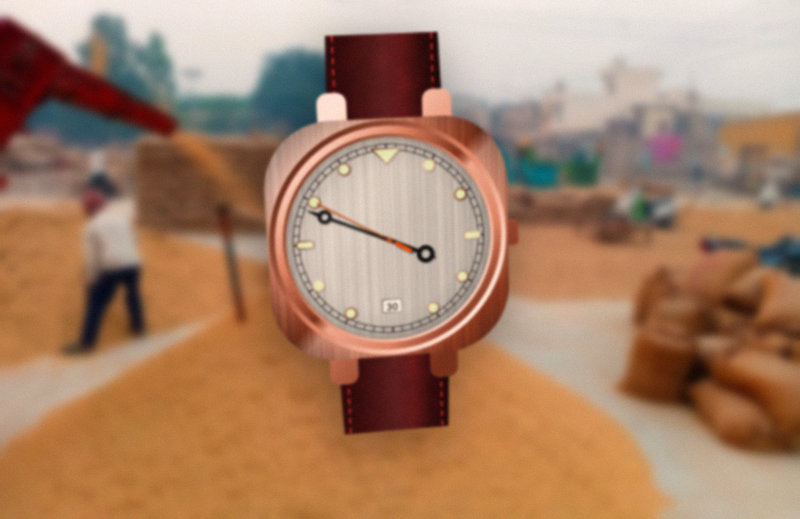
h=3 m=48 s=50
